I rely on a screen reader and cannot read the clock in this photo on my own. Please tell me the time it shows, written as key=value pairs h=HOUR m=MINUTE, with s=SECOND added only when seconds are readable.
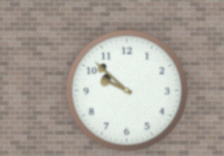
h=9 m=52
